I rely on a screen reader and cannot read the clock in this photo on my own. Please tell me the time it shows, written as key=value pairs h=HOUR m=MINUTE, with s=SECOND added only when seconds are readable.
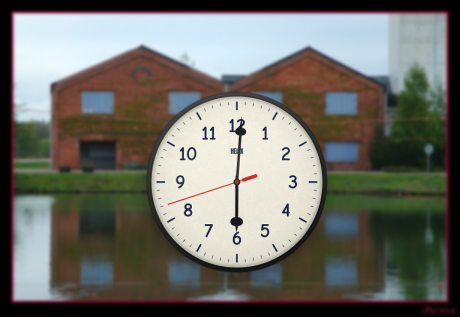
h=6 m=0 s=42
